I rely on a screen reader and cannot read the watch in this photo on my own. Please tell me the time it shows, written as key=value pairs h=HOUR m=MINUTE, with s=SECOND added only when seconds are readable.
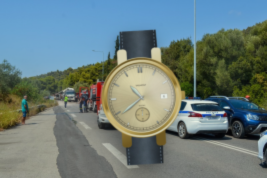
h=10 m=39
